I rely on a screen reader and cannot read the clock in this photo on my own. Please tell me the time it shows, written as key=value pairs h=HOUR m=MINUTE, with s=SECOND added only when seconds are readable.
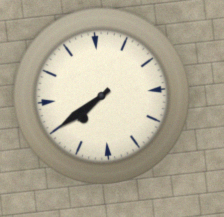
h=7 m=40
